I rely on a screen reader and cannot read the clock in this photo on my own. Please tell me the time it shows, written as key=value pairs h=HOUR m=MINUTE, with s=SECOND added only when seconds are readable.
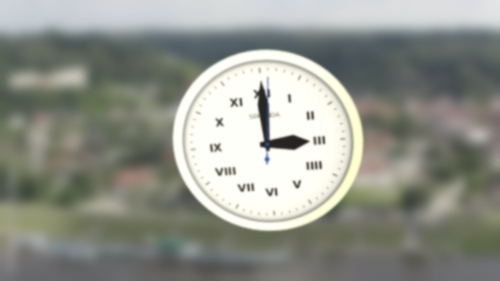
h=3 m=0 s=1
